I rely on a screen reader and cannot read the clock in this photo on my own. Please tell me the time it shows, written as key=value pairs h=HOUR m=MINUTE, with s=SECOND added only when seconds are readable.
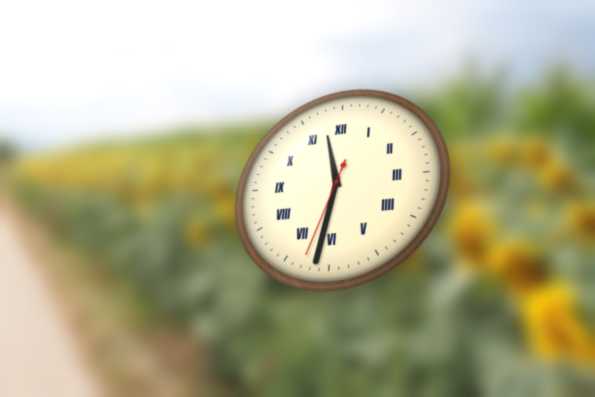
h=11 m=31 s=33
